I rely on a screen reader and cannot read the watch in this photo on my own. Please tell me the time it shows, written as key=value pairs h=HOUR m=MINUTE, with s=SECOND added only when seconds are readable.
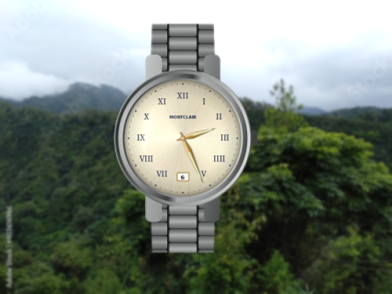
h=2 m=26
